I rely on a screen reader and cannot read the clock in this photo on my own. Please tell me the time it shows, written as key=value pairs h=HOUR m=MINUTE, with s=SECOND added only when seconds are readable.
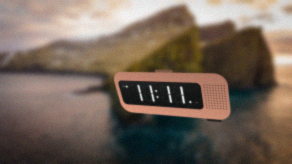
h=11 m=11
